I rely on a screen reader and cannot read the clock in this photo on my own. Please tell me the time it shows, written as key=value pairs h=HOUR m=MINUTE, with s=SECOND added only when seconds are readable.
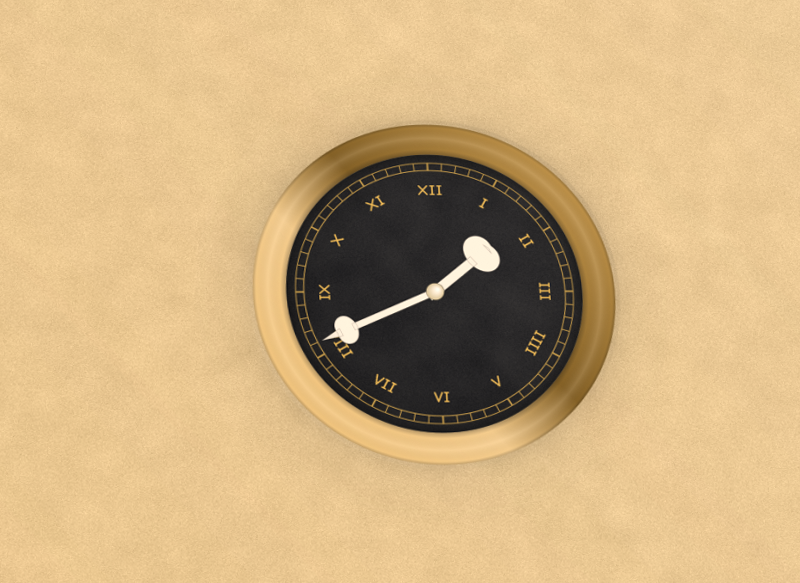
h=1 m=41
